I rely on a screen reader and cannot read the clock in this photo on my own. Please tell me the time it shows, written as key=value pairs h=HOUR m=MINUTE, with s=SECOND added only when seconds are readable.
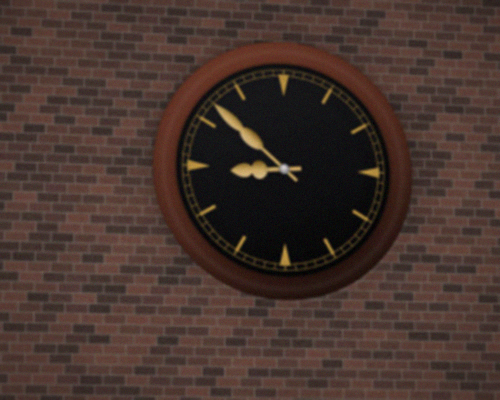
h=8 m=52
